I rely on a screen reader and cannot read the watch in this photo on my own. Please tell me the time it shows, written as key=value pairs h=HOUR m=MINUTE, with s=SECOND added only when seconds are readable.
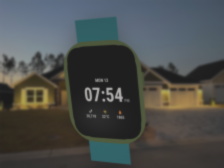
h=7 m=54
